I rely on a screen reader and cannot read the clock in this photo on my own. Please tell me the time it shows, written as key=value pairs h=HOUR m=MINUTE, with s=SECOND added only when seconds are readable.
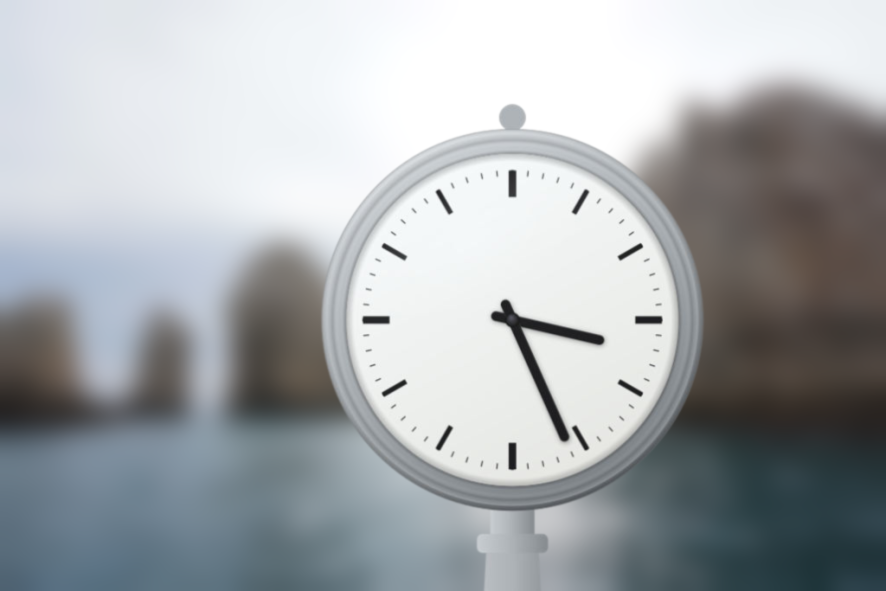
h=3 m=26
